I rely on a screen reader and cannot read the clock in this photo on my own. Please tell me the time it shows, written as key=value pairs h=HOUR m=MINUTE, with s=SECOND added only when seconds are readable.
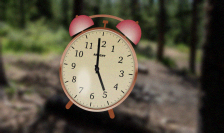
h=4 m=59
